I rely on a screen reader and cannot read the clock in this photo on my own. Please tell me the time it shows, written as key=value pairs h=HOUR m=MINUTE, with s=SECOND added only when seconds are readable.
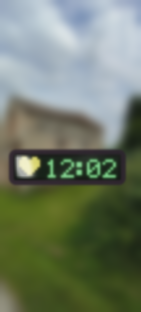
h=12 m=2
